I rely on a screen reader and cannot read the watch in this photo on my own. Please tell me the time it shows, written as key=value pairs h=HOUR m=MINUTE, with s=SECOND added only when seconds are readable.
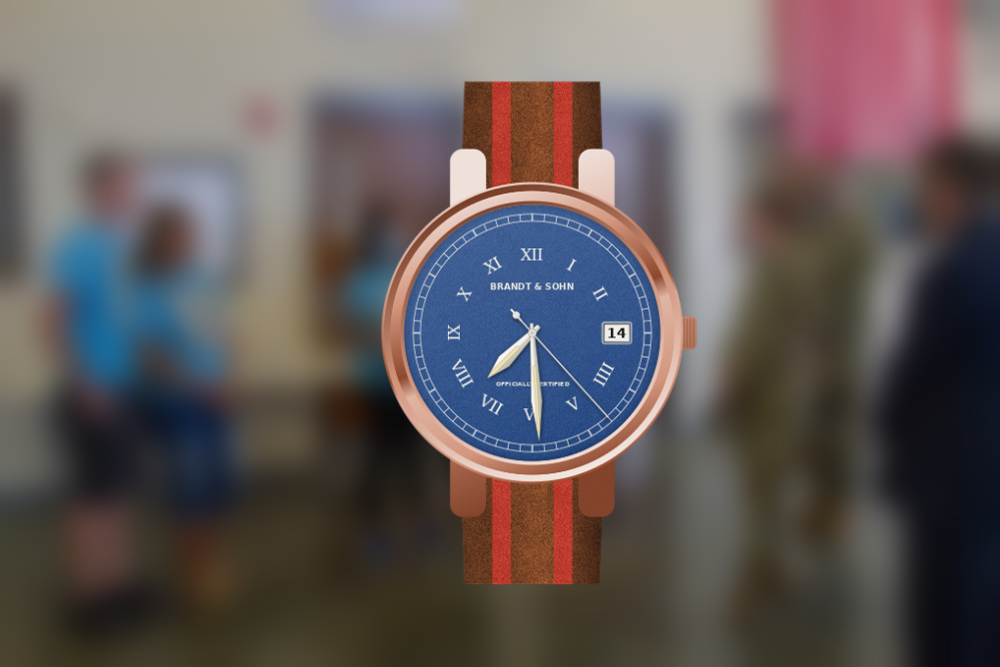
h=7 m=29 s=23
